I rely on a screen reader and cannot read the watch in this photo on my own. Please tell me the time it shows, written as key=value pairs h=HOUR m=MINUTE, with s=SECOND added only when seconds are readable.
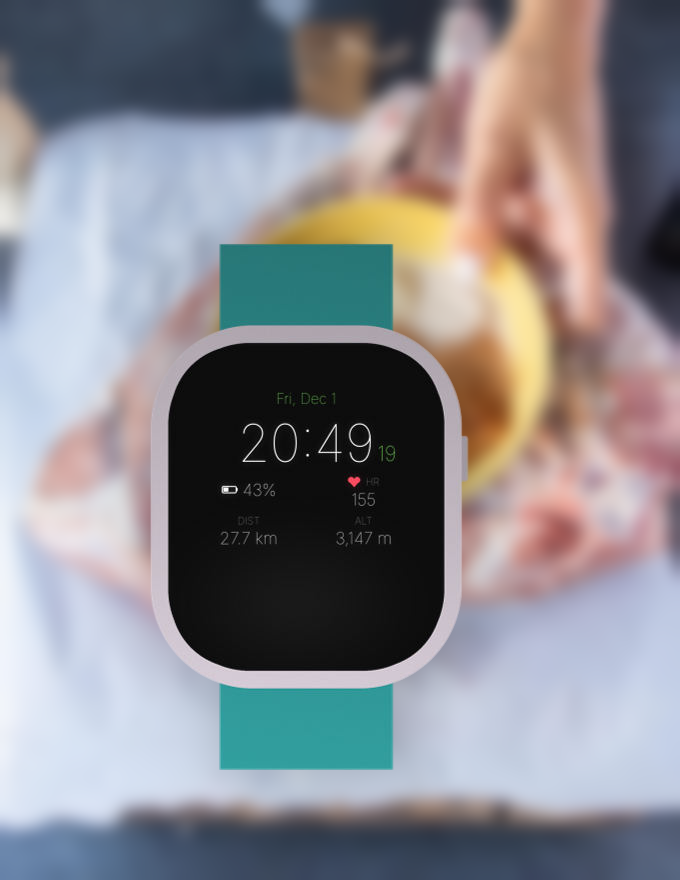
h=20 m=49 s=19
